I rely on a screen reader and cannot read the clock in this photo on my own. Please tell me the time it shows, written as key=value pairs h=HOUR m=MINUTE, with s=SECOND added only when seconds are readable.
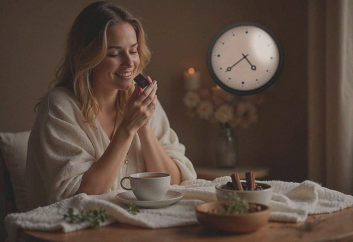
h=4 m=38
